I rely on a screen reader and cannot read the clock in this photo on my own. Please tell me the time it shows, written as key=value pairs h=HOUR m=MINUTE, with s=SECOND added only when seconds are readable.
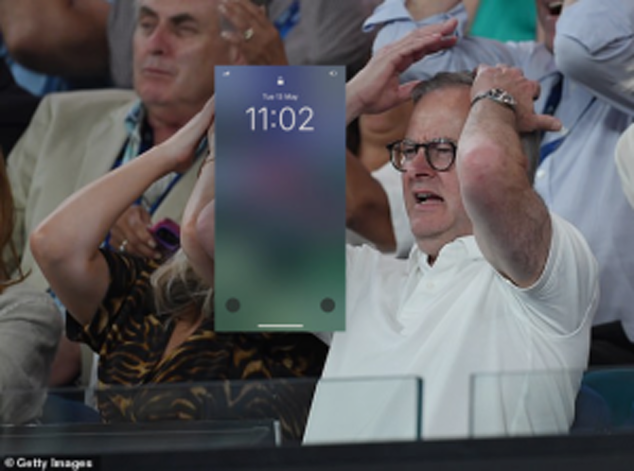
h=11 m=2
